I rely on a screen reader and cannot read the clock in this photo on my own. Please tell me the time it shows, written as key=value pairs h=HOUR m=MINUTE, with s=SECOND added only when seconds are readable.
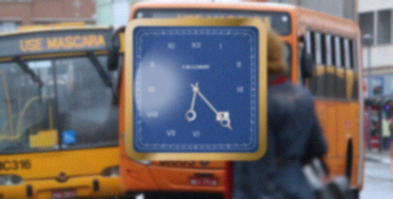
h=6 m=23
